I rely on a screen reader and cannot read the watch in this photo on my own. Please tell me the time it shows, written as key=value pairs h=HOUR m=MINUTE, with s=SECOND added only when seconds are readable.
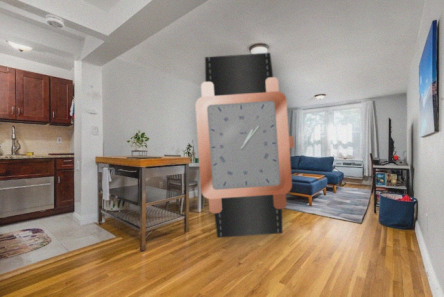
h=1 m=7
